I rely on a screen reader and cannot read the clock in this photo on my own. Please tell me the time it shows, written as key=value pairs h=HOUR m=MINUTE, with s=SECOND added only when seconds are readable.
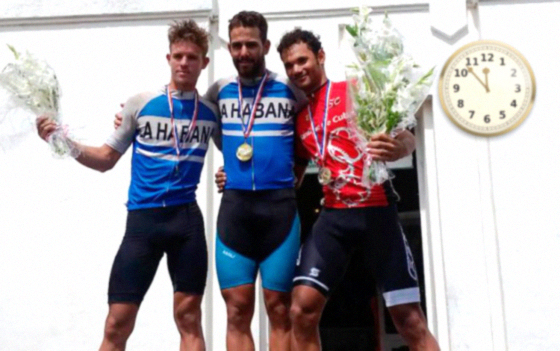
h=11 m=53
